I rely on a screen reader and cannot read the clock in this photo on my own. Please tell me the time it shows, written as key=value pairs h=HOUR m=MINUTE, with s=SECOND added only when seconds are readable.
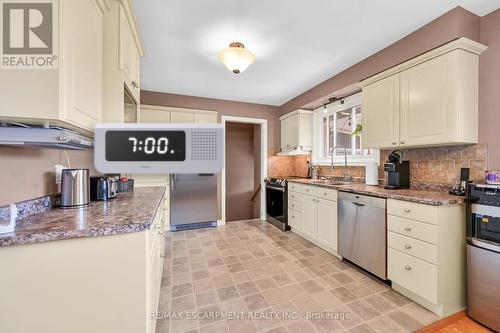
h=7 m=0
